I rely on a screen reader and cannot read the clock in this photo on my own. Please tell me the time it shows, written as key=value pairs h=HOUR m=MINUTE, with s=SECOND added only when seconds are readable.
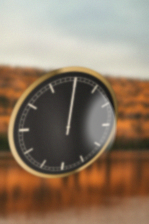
h=12 m=0
